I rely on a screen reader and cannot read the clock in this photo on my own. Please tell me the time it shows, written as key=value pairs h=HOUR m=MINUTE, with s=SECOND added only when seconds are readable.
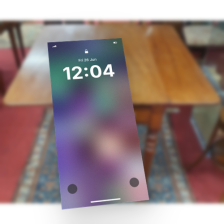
h=12 m=4
